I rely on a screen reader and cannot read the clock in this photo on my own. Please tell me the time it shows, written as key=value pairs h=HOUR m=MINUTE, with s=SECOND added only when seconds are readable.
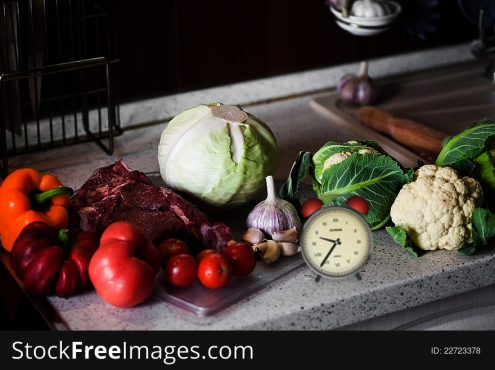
h=9 m=36
